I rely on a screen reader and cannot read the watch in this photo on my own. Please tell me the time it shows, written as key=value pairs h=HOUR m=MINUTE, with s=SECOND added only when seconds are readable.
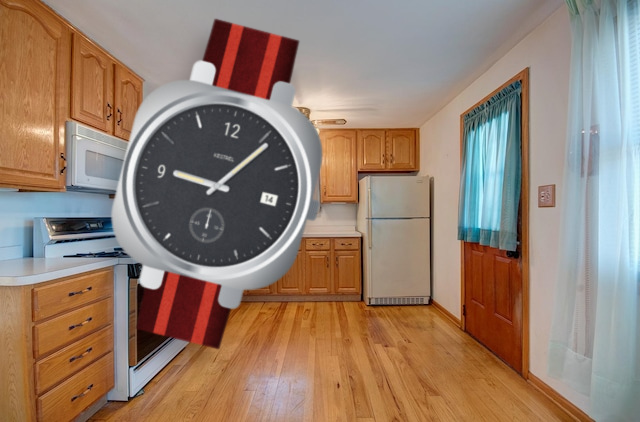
h=9 m=6
